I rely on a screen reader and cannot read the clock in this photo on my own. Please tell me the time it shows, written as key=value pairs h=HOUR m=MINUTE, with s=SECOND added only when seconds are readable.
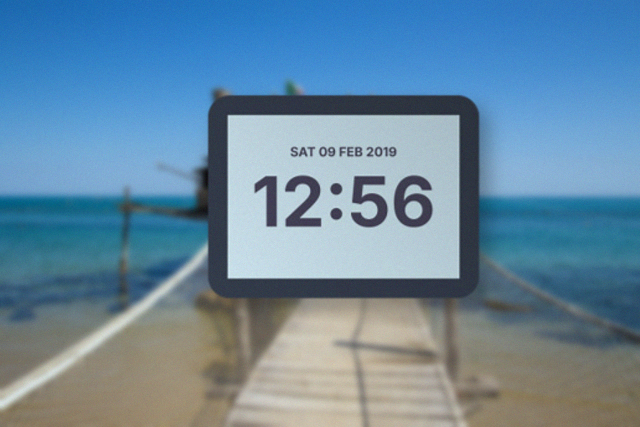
h=12 m=56
